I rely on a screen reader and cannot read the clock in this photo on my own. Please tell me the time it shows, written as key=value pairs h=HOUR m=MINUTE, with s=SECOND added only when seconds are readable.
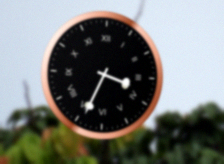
h=3 m=34
